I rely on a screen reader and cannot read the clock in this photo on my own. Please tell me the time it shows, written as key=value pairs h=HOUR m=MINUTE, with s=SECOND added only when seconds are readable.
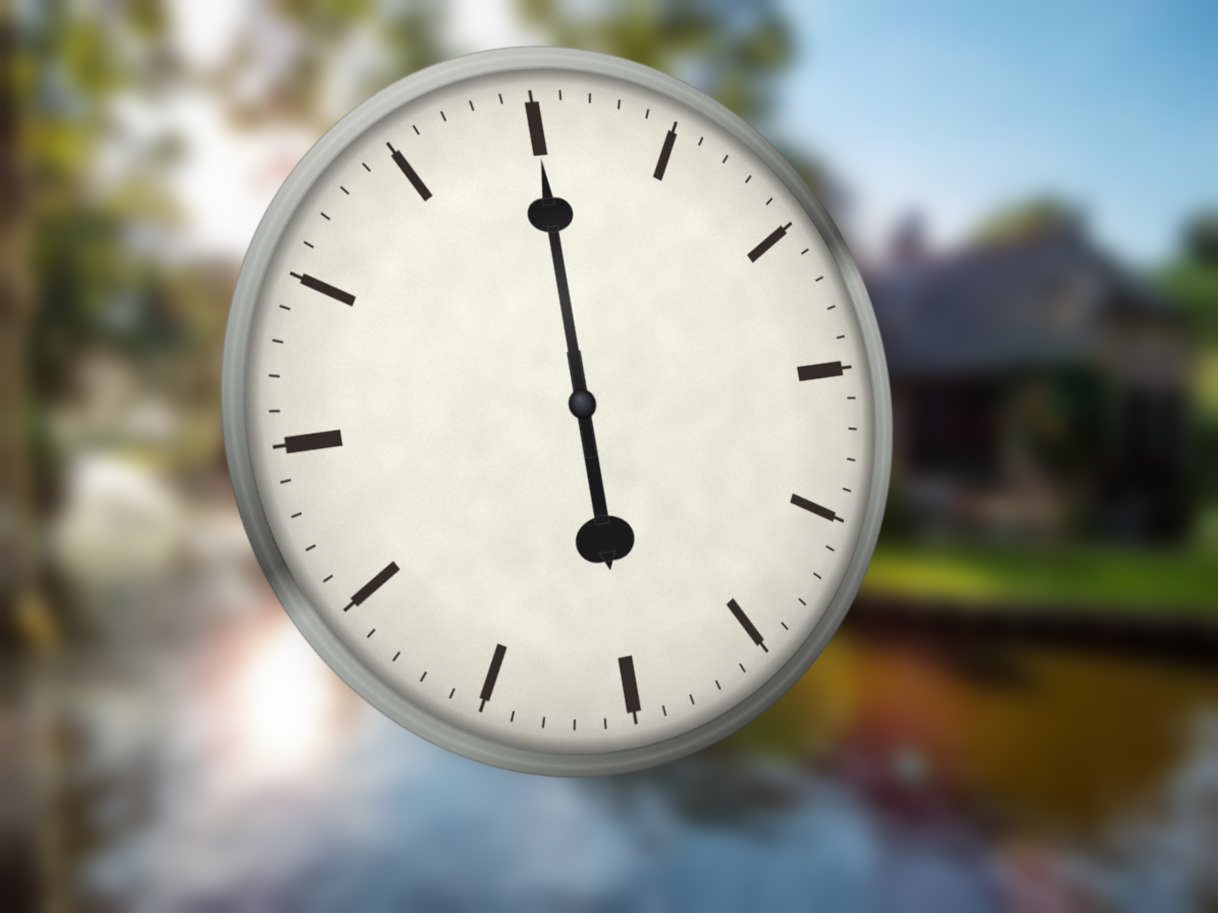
h=6 m=0
